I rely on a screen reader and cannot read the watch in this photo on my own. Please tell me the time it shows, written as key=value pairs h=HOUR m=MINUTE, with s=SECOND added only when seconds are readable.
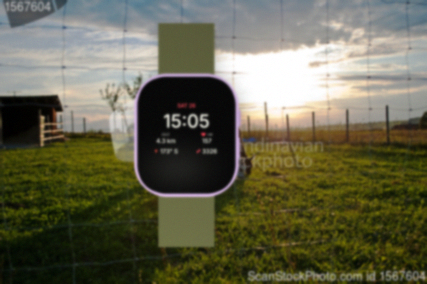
h=15 m=5
